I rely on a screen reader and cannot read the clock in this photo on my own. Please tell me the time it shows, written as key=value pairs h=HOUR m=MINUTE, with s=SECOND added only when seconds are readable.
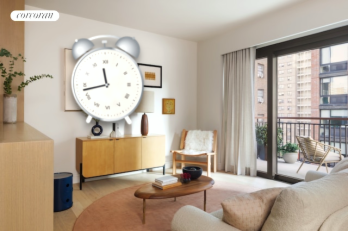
h=11 m=43
